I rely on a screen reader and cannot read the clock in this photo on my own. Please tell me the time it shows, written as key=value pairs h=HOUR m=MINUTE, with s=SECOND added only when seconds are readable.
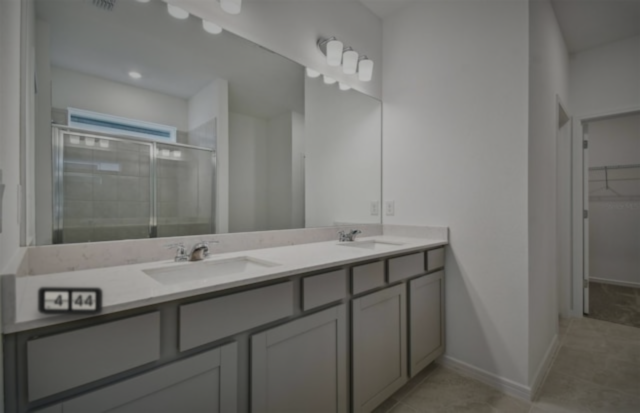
h=4 m=44
